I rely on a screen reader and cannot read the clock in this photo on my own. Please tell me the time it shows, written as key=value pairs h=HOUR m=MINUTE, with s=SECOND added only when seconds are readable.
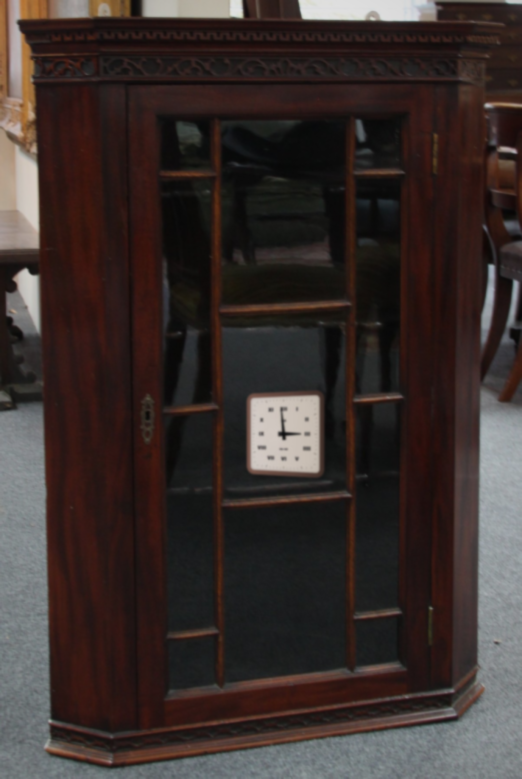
h=2 m=59
